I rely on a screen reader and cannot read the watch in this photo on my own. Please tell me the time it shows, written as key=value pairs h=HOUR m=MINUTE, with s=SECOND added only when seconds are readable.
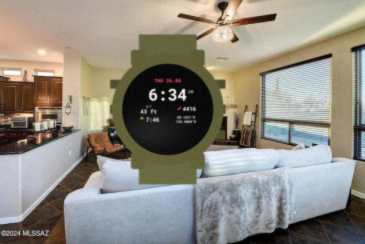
h=6 m=34
